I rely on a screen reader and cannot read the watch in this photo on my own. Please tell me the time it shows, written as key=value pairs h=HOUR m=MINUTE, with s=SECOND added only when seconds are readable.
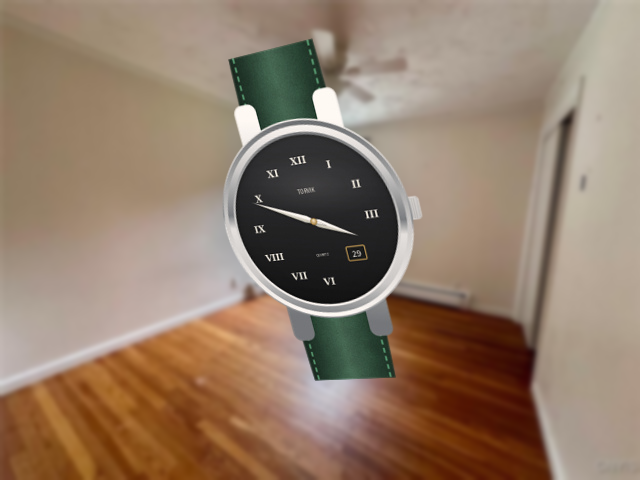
h=3 m=49
